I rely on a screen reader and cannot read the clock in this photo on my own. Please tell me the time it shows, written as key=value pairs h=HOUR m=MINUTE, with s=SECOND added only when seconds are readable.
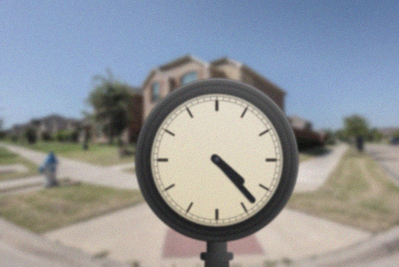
h=4 m=23
